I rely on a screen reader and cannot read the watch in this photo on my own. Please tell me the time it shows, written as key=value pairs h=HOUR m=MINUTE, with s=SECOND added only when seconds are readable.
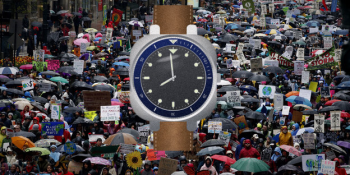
h=7 m=59
